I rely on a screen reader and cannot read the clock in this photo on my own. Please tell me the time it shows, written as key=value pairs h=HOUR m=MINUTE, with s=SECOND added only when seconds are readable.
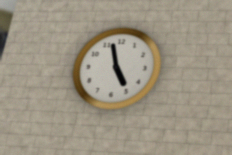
h=4 m=57
